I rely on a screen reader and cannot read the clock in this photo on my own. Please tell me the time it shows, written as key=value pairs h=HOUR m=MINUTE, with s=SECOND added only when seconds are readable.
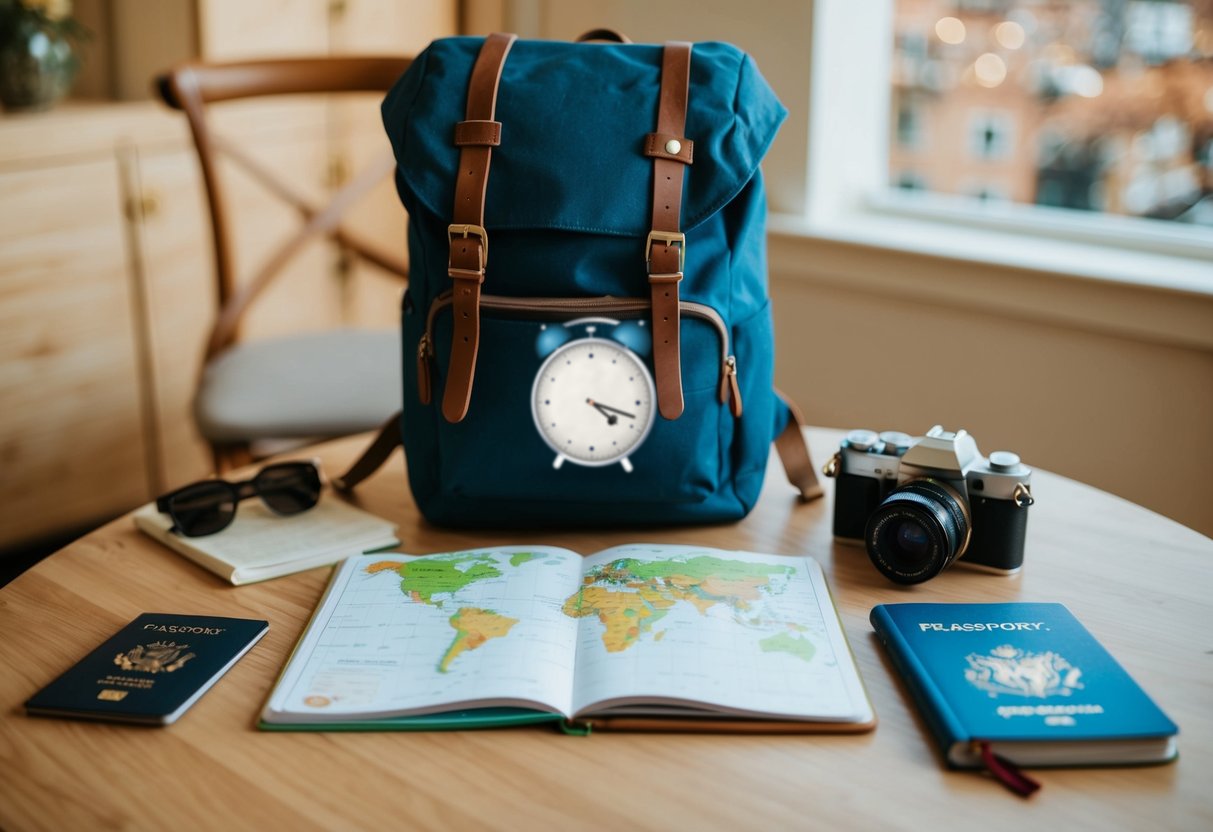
h=4 m=18
